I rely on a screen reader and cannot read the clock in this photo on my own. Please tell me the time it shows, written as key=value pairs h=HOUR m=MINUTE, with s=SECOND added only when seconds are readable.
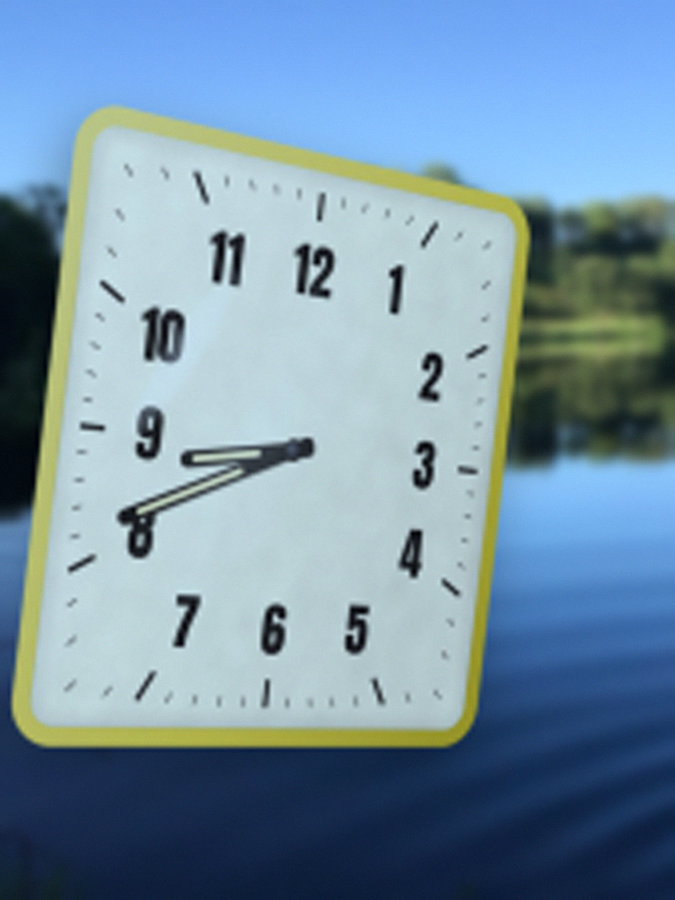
h=8 m=41
